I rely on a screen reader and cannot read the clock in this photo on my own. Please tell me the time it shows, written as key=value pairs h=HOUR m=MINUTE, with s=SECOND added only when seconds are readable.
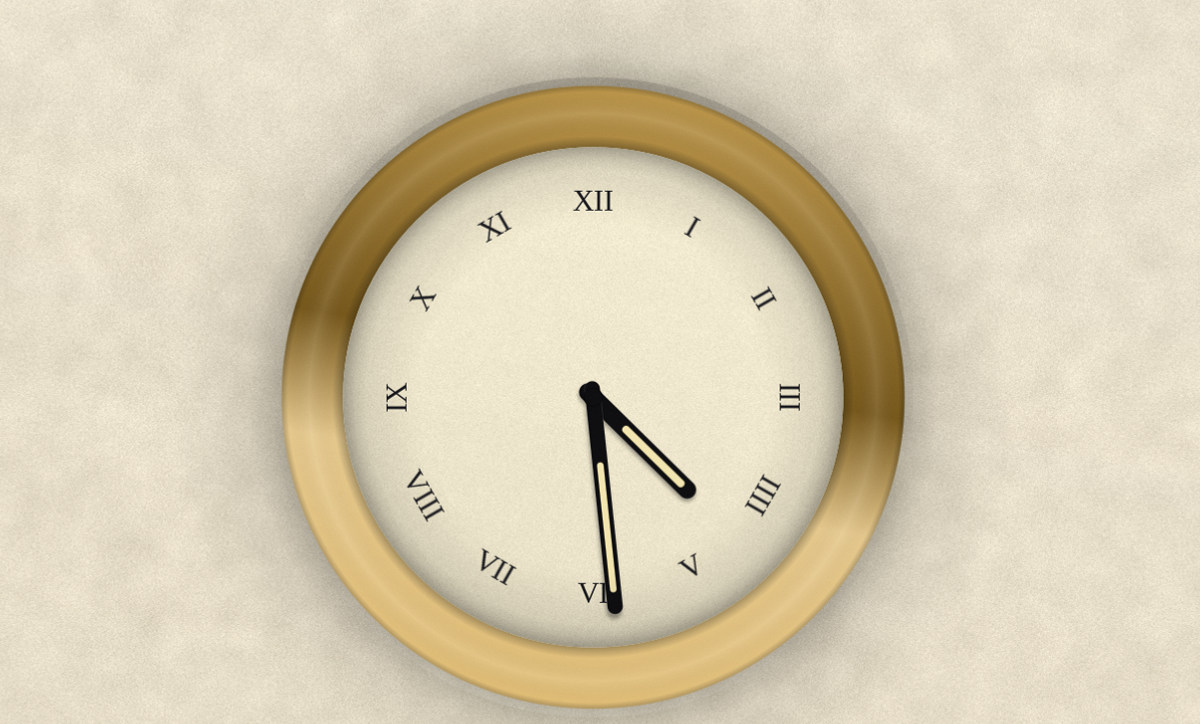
h=4 m=29
